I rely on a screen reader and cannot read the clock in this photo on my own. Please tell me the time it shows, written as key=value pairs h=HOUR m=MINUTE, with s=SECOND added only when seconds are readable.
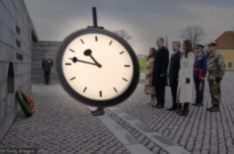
h=10 m=47
